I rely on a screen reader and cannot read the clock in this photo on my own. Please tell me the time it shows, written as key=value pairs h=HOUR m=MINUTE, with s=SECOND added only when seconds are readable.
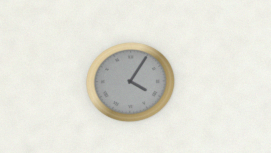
h=4 m=5
